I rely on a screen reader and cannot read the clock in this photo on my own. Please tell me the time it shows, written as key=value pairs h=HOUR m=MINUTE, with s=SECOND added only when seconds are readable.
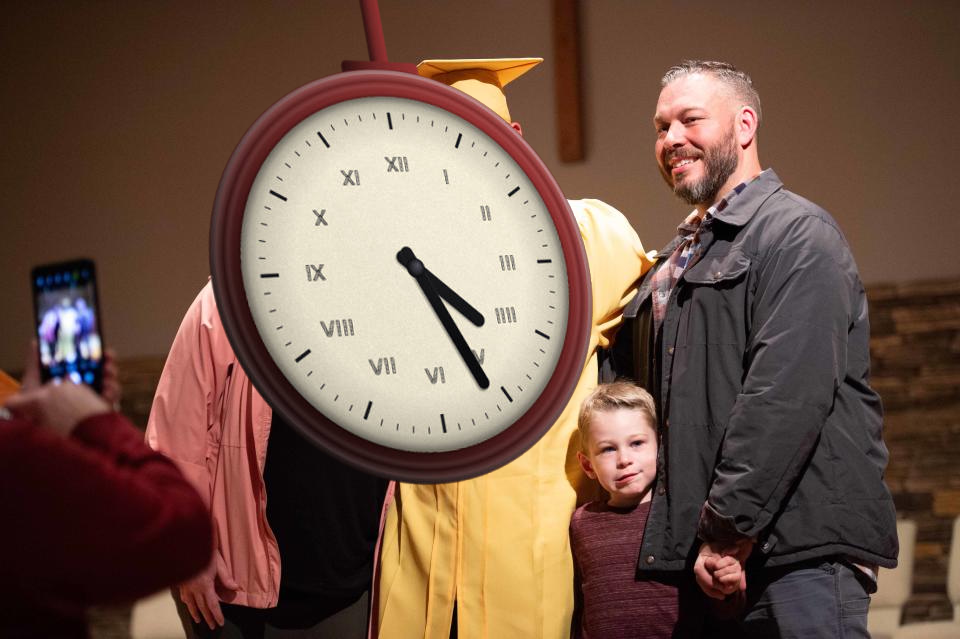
h=4 m=26
